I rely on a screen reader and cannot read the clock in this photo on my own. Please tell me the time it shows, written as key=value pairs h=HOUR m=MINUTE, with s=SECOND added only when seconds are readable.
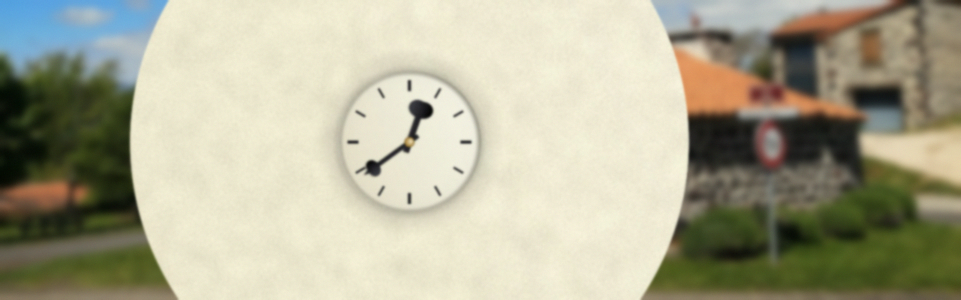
h=12 m=39
